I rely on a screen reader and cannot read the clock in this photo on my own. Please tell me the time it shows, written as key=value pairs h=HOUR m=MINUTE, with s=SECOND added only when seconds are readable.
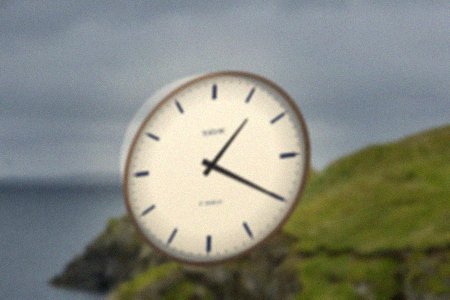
h=1 m=20
